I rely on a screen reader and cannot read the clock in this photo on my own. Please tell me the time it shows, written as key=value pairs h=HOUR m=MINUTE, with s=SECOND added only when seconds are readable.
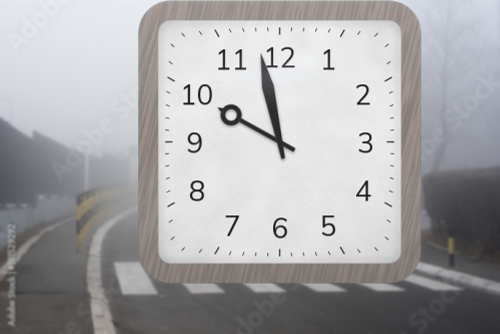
h=9 m=58
